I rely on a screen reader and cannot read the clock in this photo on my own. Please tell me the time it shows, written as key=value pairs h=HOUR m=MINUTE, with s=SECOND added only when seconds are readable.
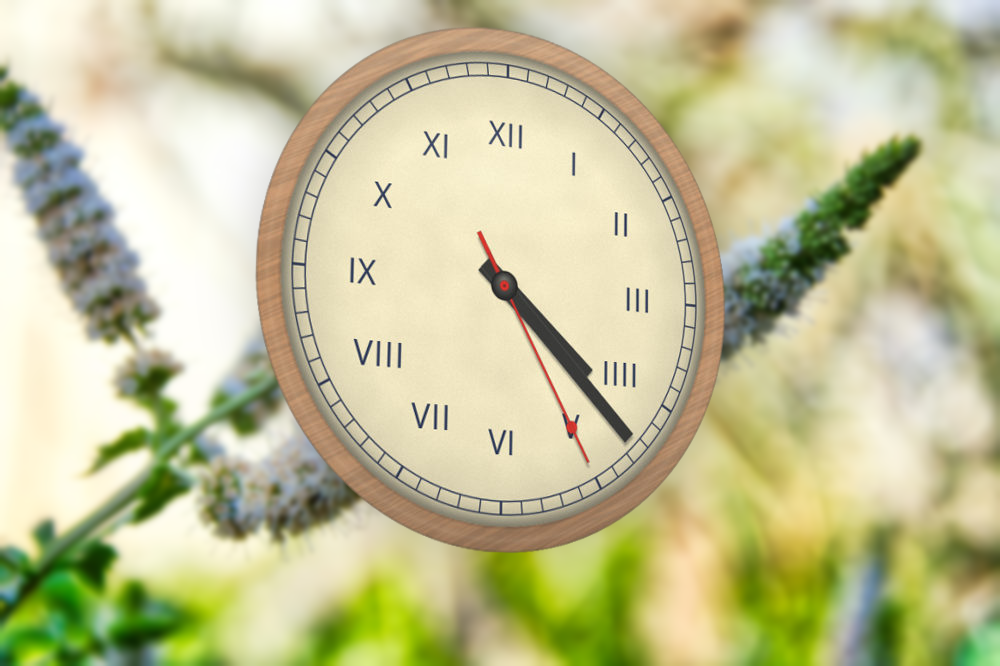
h=4 m=22 s=25
